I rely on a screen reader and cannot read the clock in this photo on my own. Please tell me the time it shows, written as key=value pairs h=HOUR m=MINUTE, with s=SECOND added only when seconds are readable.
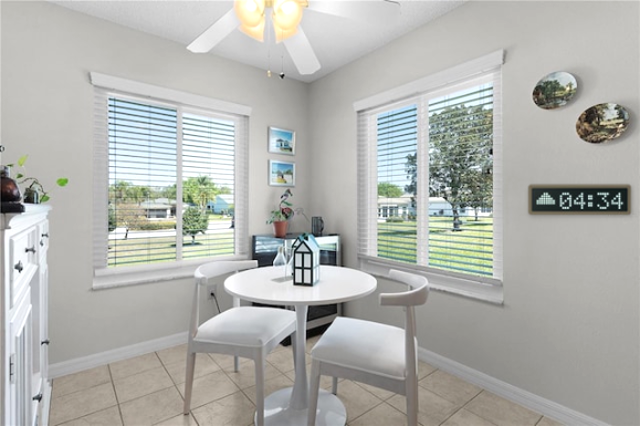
h=4 m=34
